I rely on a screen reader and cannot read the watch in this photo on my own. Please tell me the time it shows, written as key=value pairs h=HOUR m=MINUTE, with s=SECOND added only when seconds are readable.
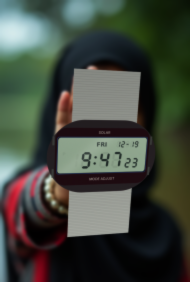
h=9 m=47 s=23
